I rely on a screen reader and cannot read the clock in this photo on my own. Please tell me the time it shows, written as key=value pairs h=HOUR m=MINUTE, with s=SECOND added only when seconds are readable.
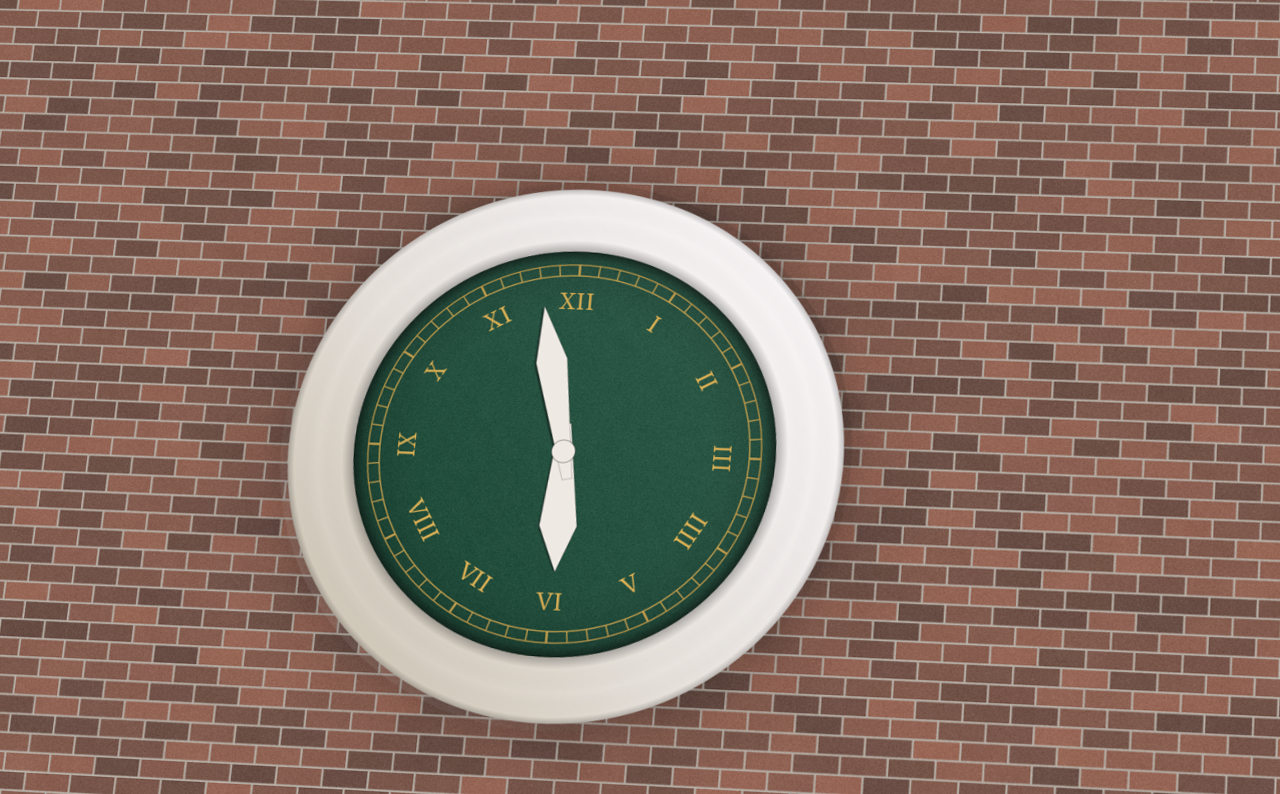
h=5 m=58
